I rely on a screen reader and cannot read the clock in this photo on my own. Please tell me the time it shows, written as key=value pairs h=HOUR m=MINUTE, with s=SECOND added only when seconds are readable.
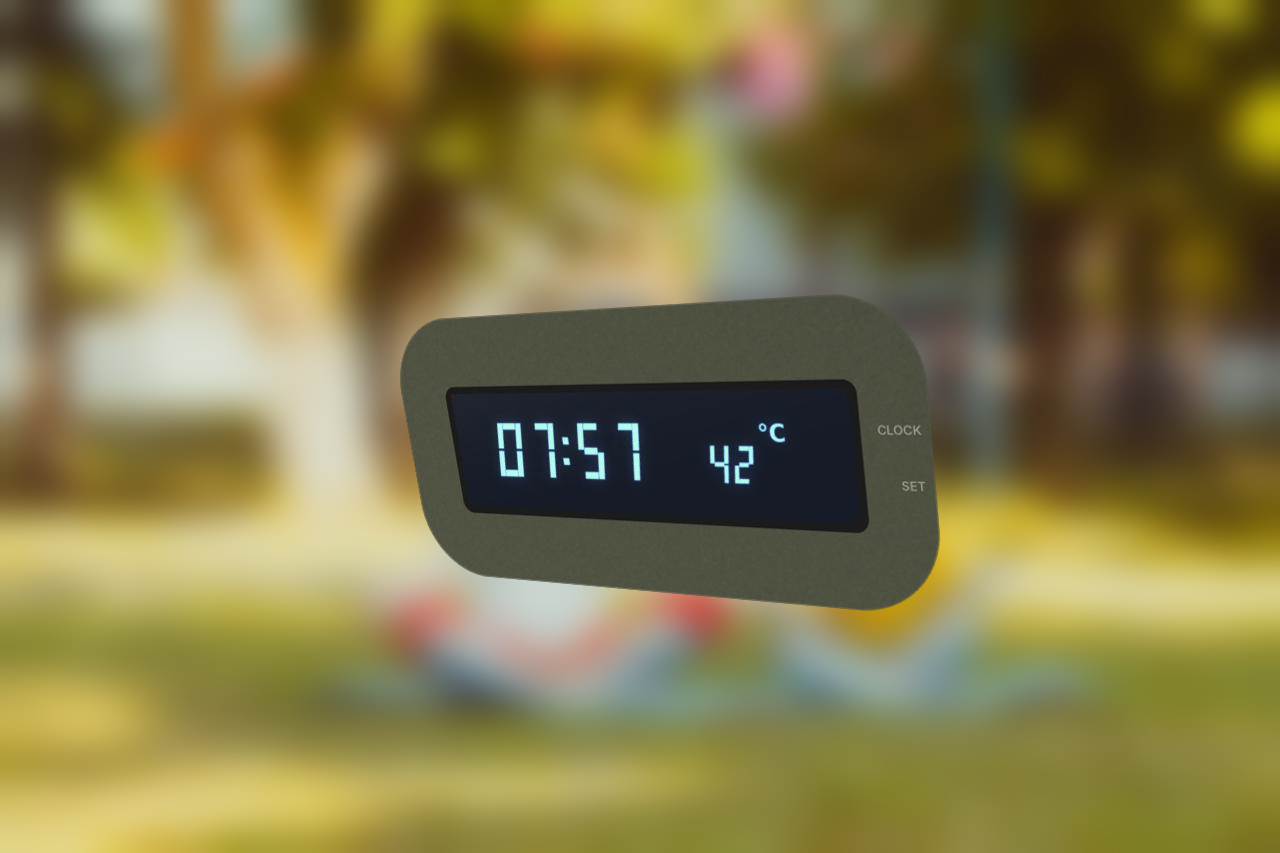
h=7 m=57
